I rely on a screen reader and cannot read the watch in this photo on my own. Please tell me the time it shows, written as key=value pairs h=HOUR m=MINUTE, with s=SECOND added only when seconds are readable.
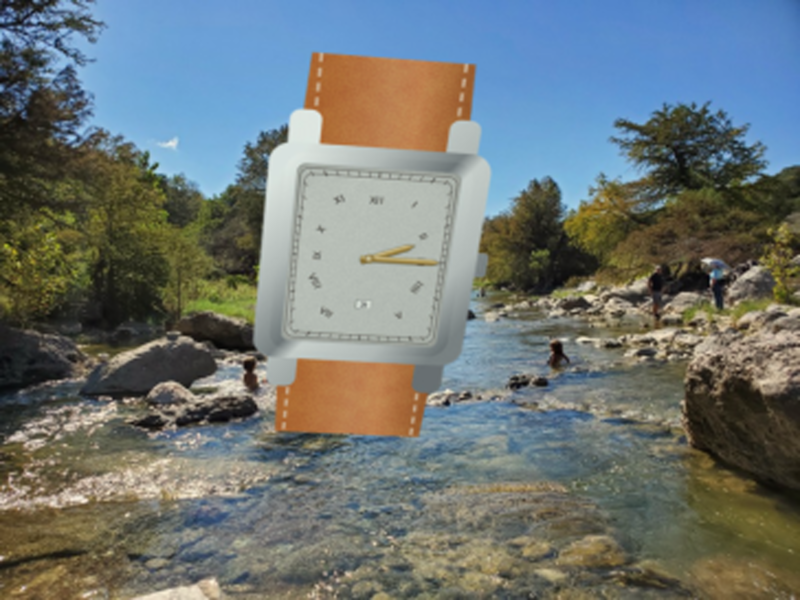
h=2 m=15
